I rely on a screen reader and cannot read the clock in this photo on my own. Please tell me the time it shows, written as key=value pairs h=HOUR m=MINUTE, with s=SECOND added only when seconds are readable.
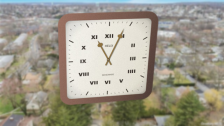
h=11 m=4
